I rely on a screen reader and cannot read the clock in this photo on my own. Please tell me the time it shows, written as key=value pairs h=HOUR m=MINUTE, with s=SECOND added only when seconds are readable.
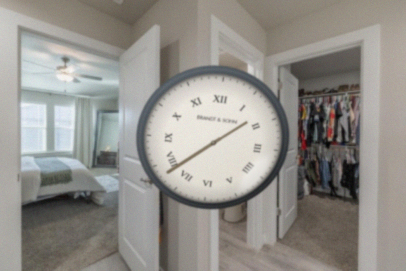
h=1 m=38
